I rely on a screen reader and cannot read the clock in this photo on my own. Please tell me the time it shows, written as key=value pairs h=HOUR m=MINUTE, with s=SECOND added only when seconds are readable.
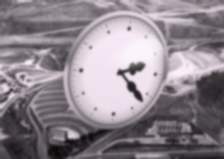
h=2 m=22
